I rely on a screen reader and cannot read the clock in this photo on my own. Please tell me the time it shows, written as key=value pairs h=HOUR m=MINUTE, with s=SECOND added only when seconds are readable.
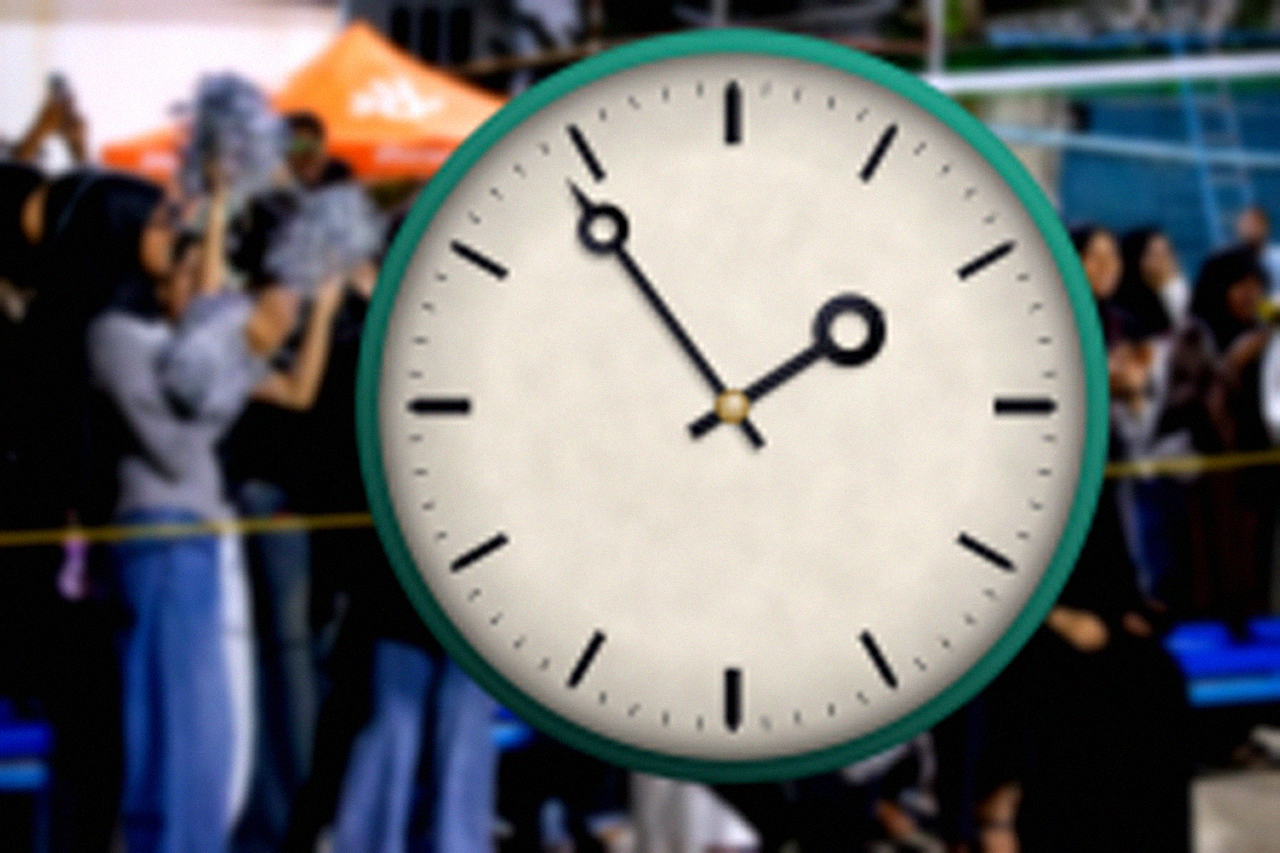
h=1 m=54
